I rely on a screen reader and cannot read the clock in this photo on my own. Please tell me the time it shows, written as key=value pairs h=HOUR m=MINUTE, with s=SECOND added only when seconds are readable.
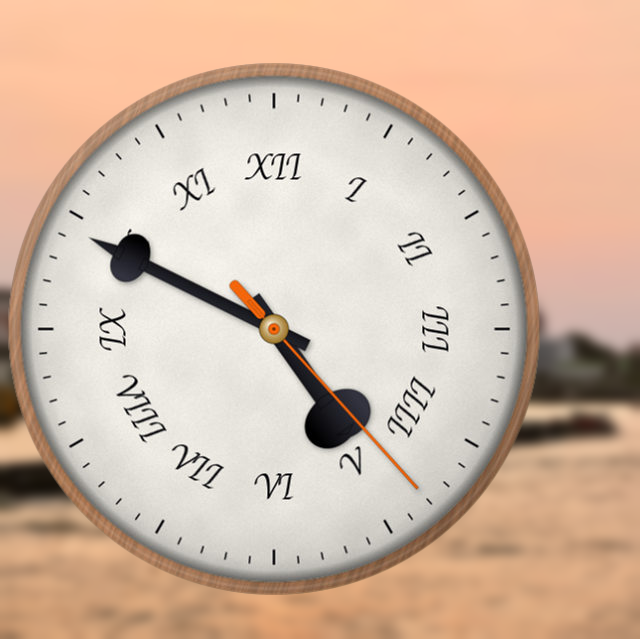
h=4 m=49 s=23
